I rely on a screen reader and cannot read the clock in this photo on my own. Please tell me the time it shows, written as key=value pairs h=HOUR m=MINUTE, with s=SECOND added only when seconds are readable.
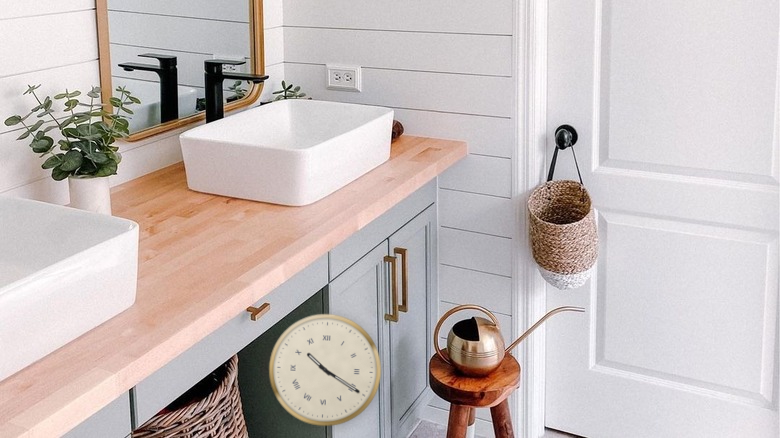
h=10 m=20
